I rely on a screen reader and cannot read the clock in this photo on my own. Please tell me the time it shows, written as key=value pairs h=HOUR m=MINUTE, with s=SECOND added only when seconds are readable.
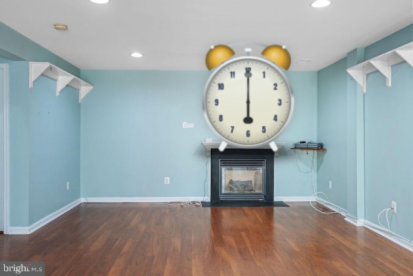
h=6 m=0
